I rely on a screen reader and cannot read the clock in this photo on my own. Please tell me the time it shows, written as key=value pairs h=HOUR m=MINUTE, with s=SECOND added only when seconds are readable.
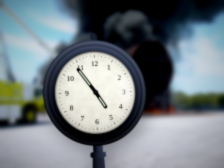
h=4 m=54
